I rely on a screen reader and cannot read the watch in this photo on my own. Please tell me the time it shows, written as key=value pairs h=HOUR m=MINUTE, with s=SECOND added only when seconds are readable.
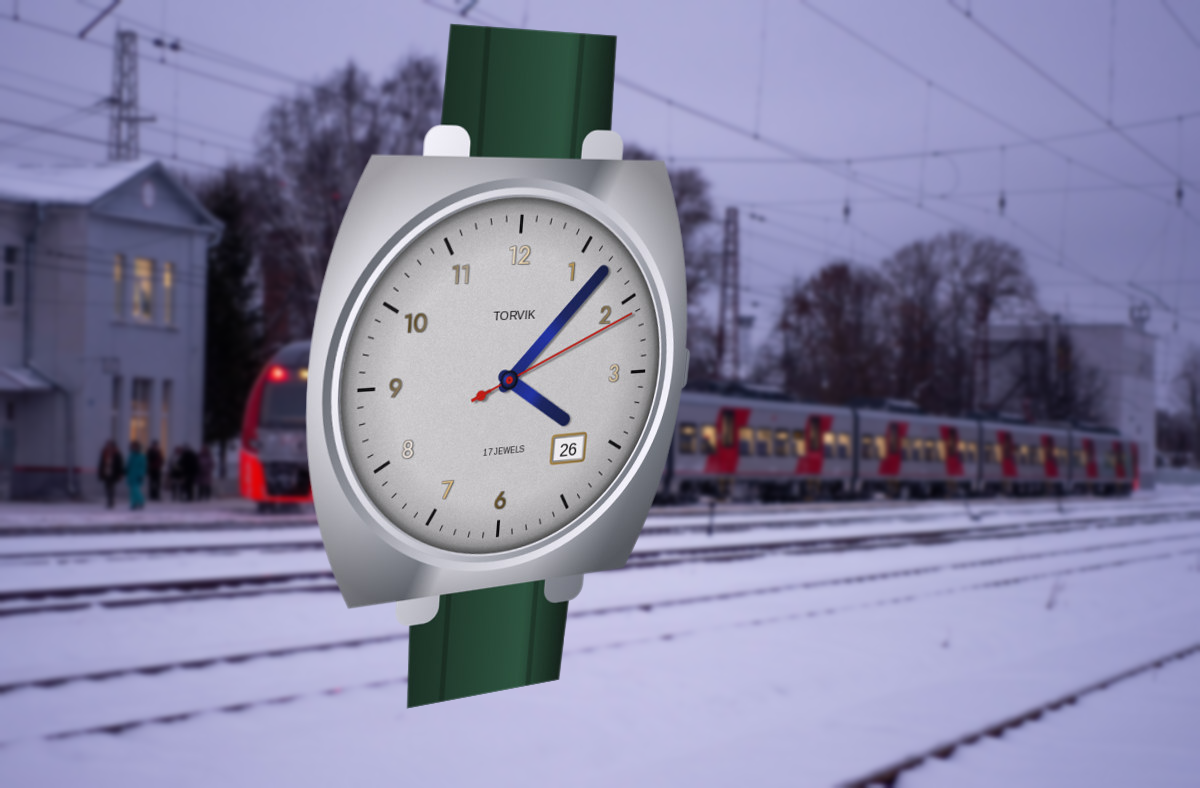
h=4 m=7 s=11
